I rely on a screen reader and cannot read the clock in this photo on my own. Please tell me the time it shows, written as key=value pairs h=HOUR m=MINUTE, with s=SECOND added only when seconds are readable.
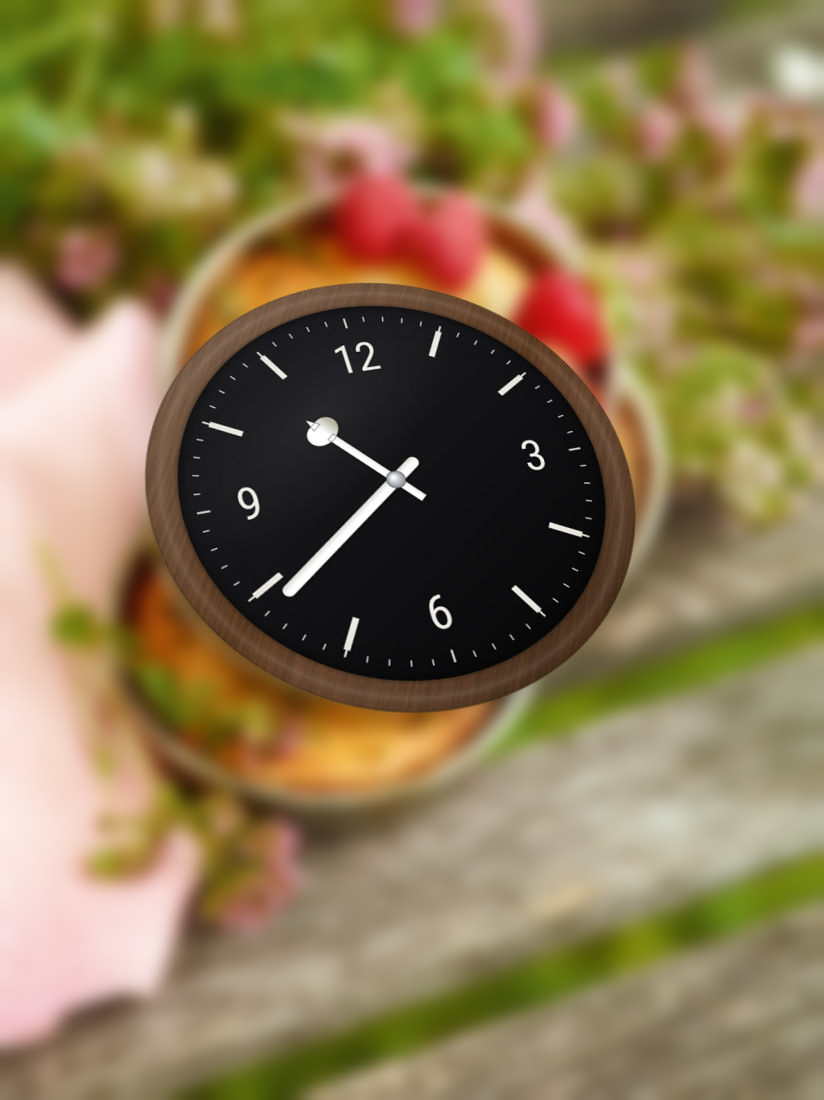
h=10 m=39
